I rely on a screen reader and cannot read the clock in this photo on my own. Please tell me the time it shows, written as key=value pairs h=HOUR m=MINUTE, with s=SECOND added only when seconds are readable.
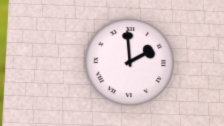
h=1 m=59
